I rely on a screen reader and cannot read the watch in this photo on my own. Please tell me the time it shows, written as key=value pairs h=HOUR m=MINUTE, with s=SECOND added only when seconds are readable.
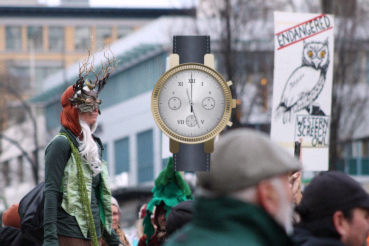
h=11 m=27
